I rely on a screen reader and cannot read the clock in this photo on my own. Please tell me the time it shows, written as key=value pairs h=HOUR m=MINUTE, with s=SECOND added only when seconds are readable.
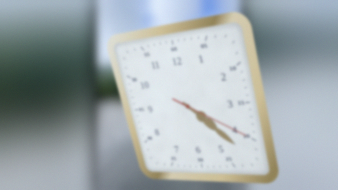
h=4 m=22 s=20
